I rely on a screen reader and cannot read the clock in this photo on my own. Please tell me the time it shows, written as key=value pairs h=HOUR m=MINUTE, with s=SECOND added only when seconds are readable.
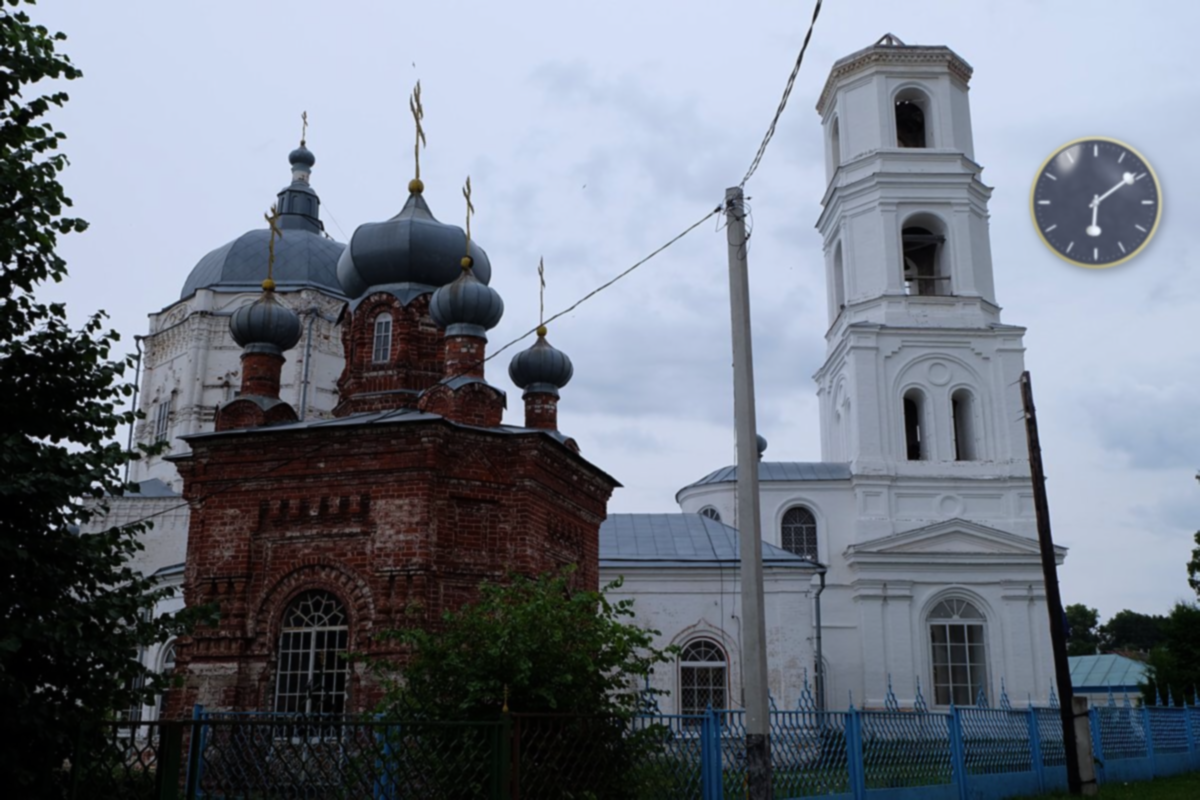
h=6 m=9
